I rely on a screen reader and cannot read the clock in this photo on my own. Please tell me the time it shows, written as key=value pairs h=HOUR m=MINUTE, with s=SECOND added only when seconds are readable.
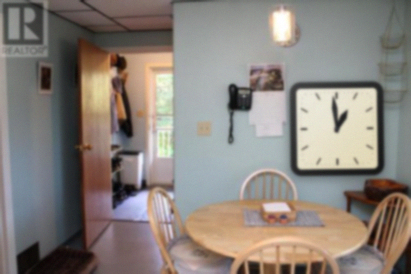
h=12 m=59
